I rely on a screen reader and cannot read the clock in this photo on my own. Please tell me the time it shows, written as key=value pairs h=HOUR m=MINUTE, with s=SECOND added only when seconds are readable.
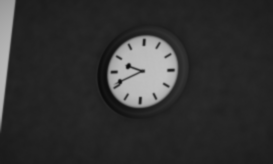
h=9 m=41
